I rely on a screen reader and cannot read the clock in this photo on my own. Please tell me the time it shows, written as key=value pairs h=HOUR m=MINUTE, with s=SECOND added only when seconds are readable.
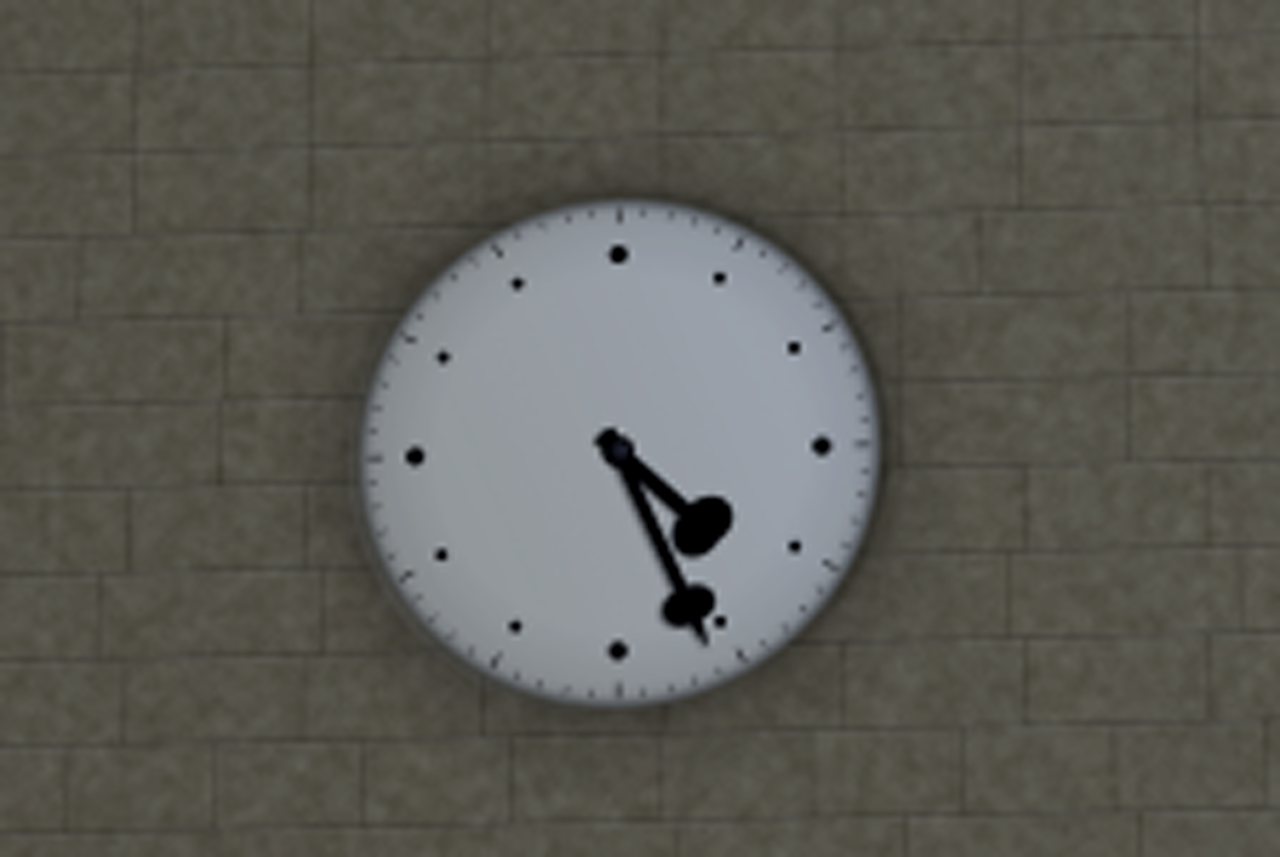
h=4 m=26
